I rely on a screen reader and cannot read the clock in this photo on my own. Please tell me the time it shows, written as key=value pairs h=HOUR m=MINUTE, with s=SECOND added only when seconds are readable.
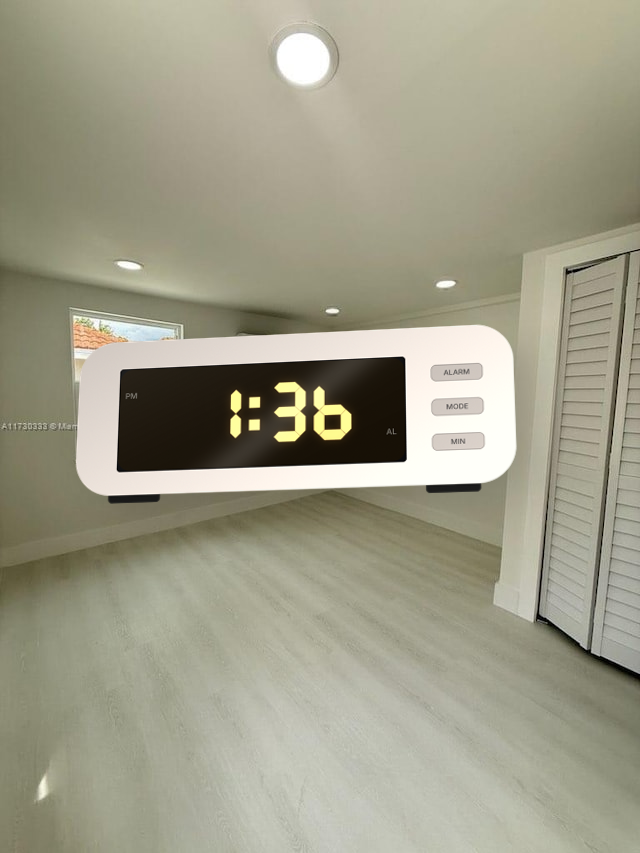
h=1 m=36
